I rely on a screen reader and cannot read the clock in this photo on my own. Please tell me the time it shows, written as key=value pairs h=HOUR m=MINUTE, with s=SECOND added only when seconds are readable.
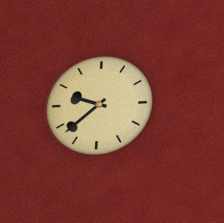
h=9 m=38
